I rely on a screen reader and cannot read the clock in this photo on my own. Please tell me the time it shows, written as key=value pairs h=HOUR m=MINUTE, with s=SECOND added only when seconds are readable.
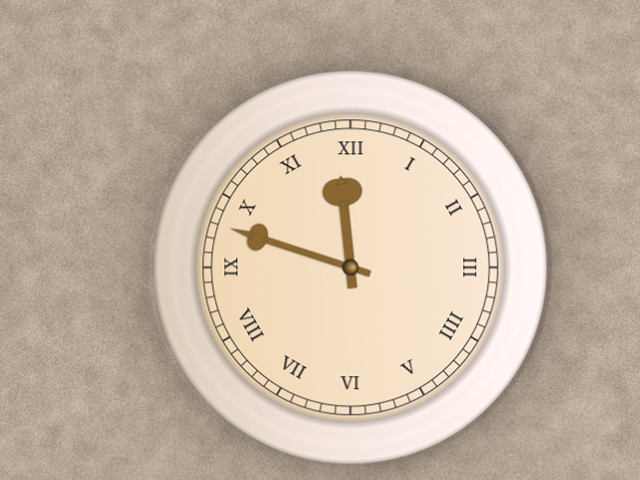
h=11 m=48
